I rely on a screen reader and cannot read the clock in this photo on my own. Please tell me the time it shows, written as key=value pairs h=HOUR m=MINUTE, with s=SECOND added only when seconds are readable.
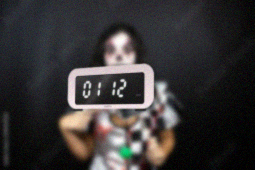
h=1 m=12
